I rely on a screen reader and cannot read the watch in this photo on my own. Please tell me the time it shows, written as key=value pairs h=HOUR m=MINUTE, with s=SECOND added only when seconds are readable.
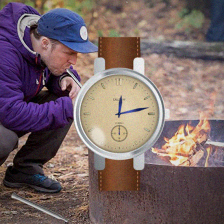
h=12 m=13
